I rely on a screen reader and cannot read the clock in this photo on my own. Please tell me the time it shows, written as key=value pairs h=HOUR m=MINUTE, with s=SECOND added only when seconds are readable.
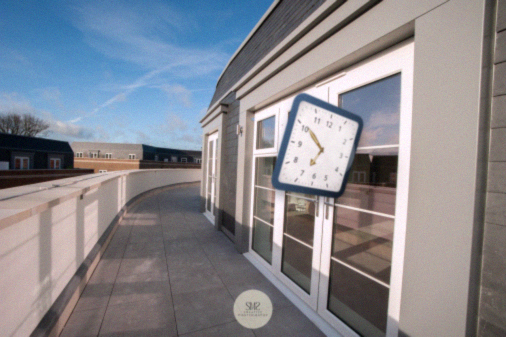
h=6 m=51
